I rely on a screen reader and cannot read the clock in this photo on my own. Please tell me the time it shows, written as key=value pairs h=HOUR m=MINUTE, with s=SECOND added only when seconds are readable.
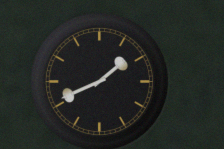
h=1 m=41
